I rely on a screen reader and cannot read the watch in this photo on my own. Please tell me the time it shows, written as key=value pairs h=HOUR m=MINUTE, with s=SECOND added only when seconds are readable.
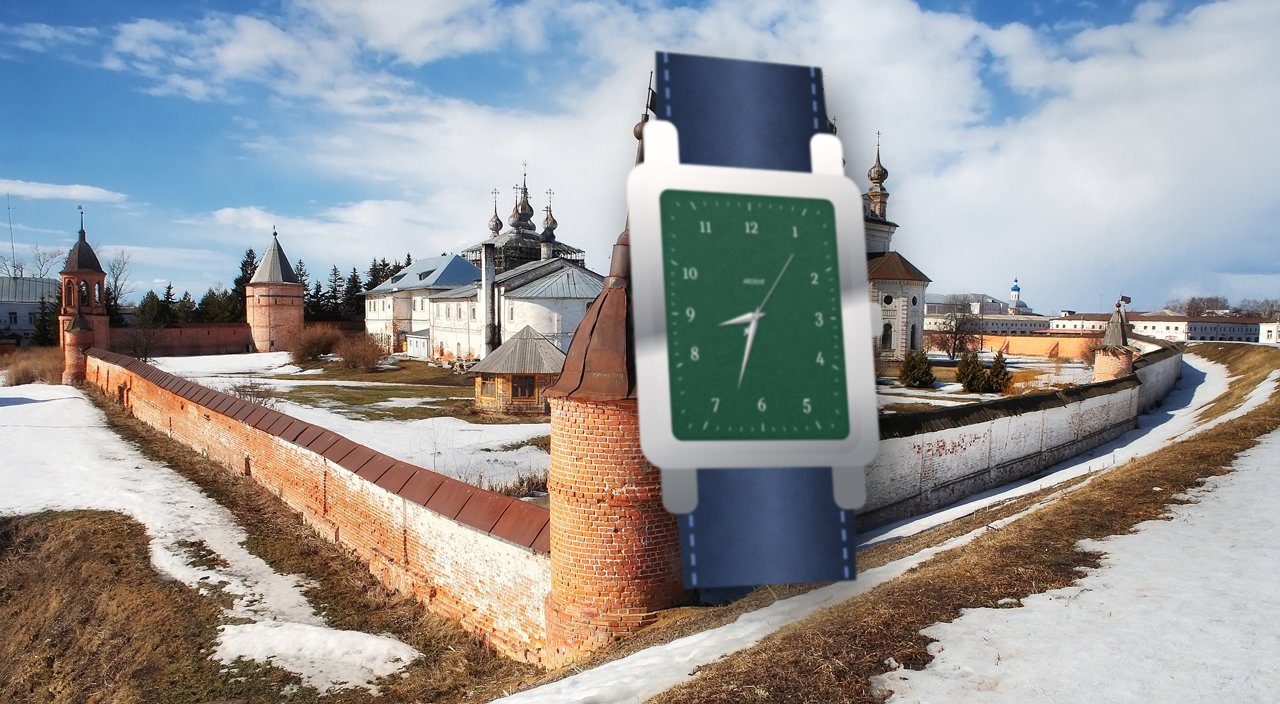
h=8 m=33 s=6
